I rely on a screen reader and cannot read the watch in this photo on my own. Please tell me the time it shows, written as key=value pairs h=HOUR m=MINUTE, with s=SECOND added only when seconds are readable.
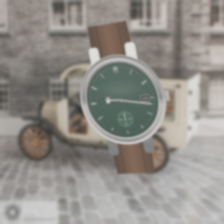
h=9 m=17
